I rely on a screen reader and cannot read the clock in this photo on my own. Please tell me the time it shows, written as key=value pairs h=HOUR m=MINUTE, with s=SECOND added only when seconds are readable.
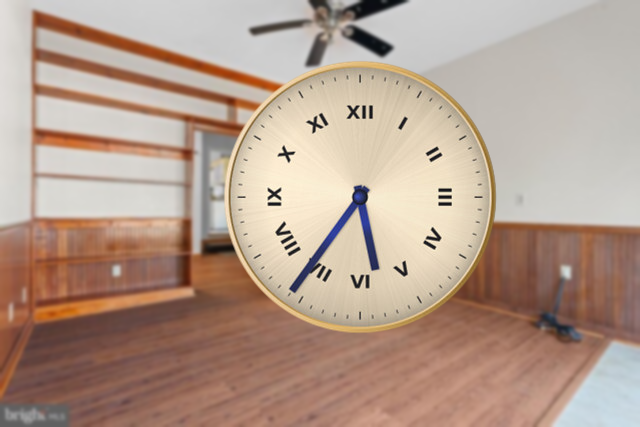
h=5 m=36
